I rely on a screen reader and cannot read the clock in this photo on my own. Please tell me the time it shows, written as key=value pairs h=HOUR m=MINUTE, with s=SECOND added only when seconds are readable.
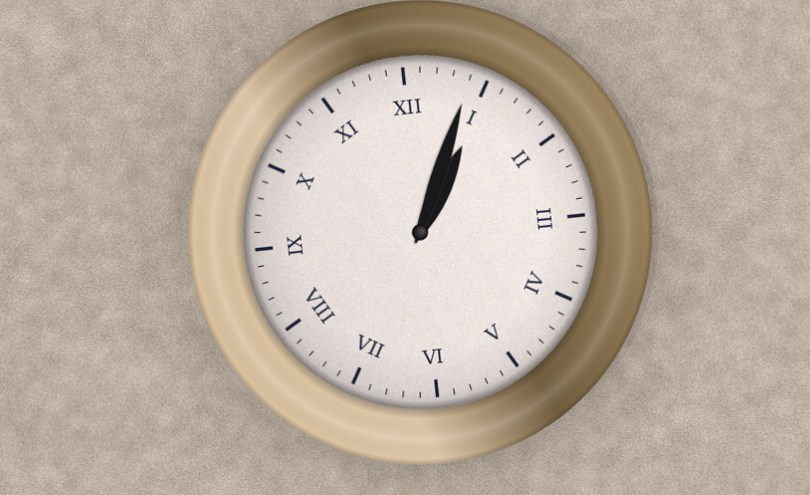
h=1 m=4
